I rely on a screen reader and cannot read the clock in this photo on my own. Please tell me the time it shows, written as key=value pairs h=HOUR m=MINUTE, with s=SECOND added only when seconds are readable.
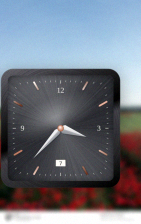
h=3 m=37
